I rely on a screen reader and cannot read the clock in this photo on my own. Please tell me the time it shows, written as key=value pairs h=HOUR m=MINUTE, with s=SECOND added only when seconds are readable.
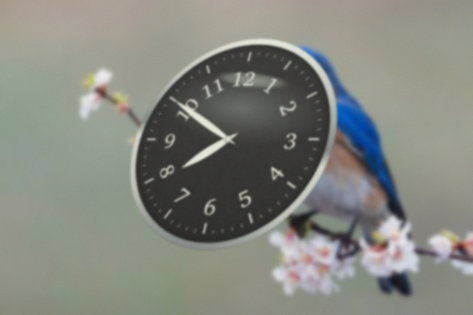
h=7 m=50
